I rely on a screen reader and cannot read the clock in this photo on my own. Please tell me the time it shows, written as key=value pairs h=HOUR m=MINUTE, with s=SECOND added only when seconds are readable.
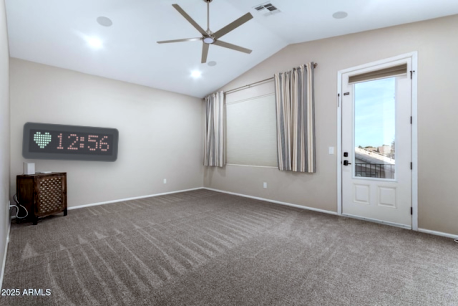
h=12 m=56
